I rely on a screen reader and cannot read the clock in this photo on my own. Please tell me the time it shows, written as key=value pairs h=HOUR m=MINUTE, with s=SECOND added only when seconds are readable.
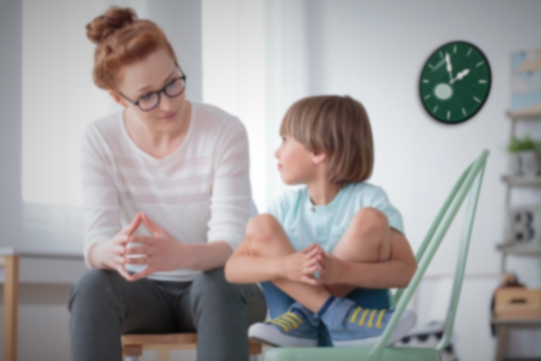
h=1 m=57
